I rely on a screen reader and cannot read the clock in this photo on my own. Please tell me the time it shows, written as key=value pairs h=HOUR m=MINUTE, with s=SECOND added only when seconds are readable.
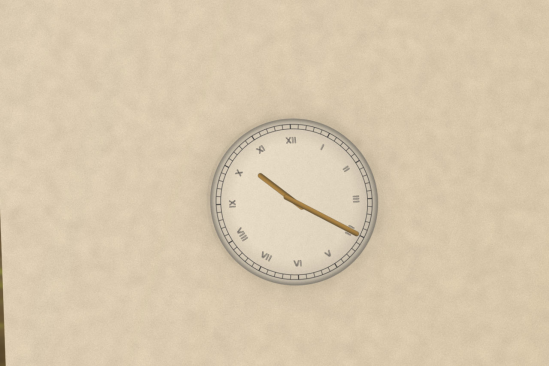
h=10 m=20
